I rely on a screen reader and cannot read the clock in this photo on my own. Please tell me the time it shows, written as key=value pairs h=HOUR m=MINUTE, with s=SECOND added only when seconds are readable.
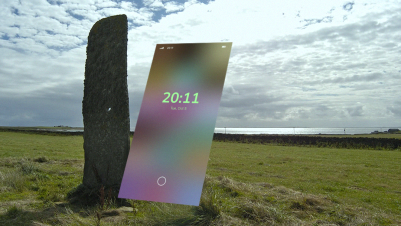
h=20 m=11
